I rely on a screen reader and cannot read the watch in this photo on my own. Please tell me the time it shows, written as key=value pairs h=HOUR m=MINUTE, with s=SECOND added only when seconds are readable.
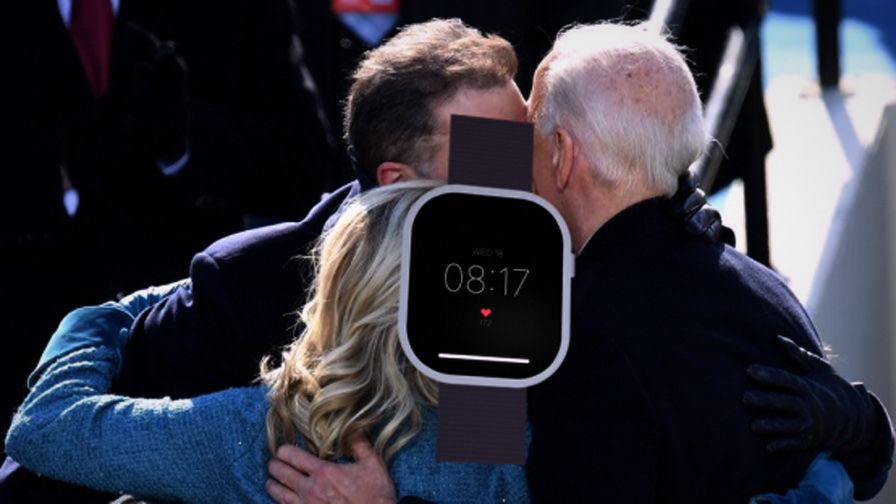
h=8 m=17
